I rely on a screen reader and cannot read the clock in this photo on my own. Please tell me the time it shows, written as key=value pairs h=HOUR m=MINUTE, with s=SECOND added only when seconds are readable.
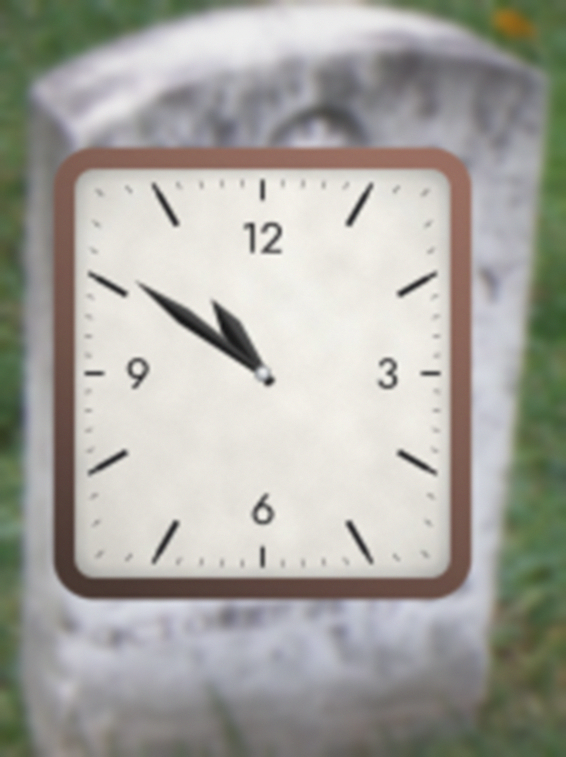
h=10 m=51
